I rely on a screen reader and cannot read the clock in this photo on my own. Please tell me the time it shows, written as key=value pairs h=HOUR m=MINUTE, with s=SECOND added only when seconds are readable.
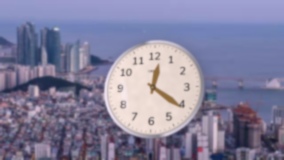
h=12 m=21
